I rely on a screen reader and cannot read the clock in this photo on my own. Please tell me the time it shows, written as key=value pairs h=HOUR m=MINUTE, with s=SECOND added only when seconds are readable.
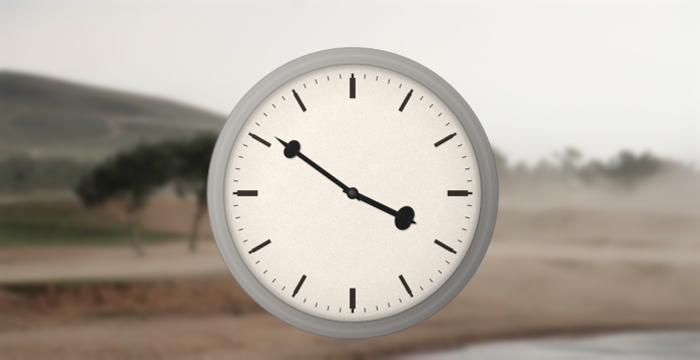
h=3 m=51
